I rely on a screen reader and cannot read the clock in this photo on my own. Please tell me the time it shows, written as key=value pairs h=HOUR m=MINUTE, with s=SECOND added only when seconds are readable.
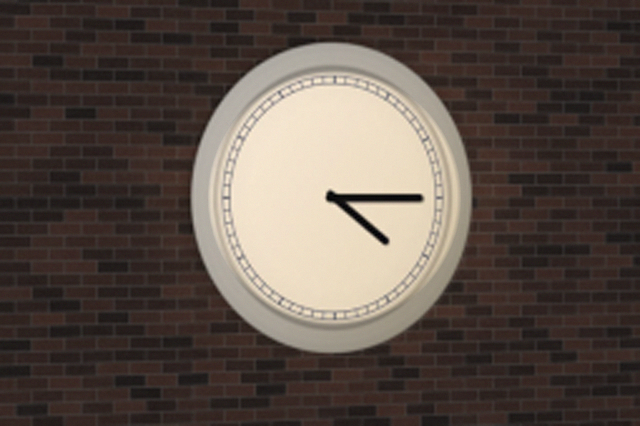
h=4 m=15
